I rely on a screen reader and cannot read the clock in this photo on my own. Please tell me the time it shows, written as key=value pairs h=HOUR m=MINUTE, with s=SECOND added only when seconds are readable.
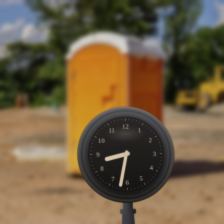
h=8 m=32
